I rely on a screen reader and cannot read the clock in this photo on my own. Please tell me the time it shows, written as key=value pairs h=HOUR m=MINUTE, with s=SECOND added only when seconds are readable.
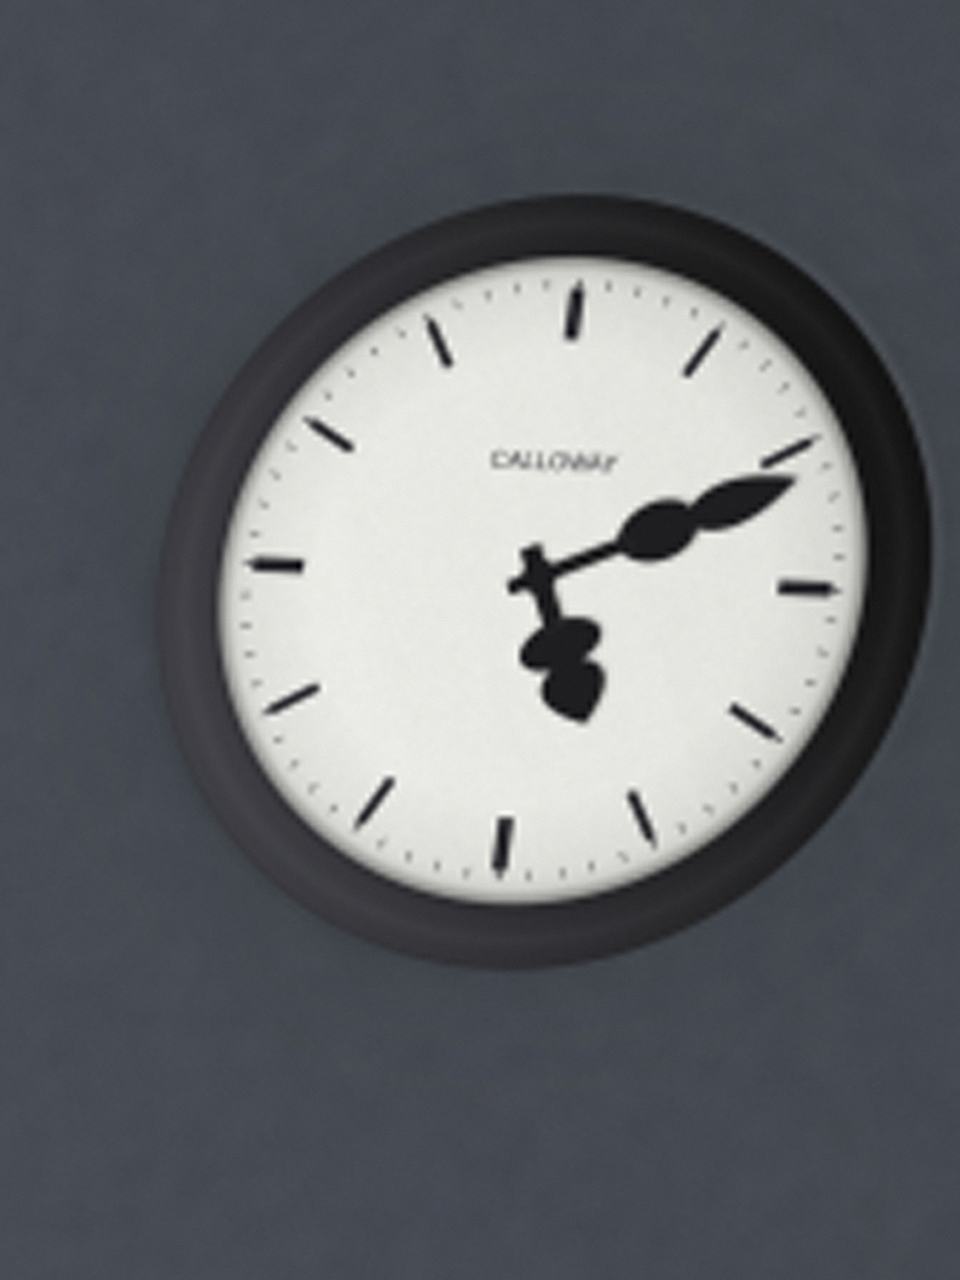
h=5 m=11
